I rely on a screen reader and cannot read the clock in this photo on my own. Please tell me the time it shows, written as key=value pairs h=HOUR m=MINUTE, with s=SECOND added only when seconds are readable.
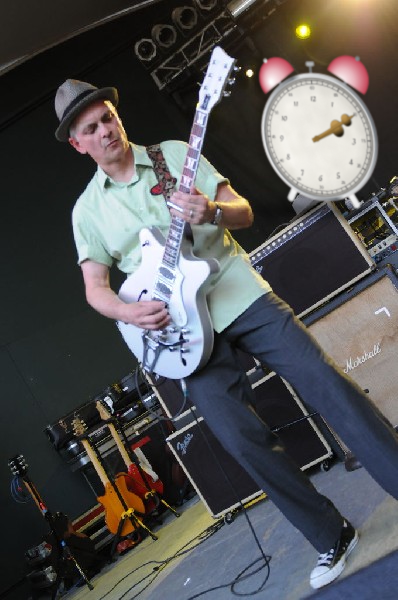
h=2 m=10
